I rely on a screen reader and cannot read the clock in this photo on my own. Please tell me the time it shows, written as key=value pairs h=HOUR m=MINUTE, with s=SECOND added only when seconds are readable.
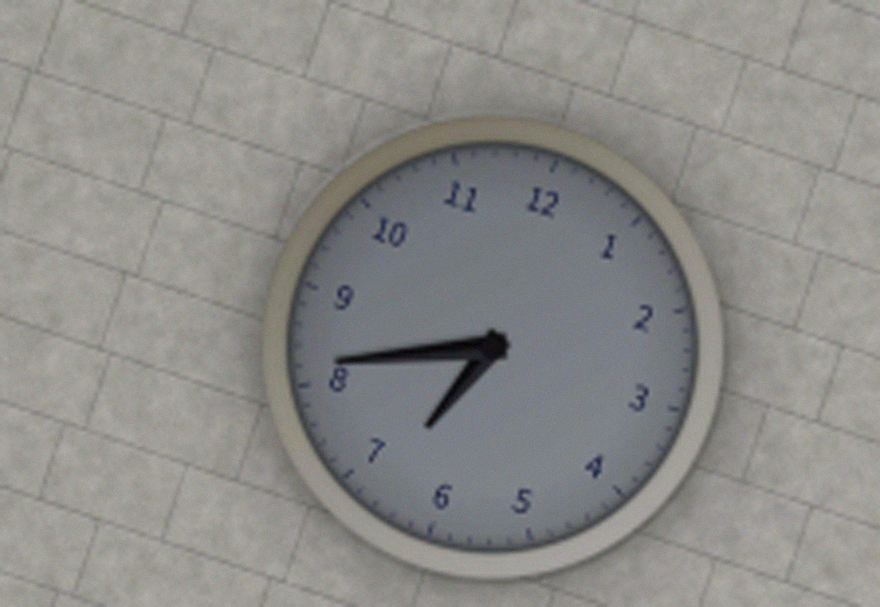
h=6 m=41
